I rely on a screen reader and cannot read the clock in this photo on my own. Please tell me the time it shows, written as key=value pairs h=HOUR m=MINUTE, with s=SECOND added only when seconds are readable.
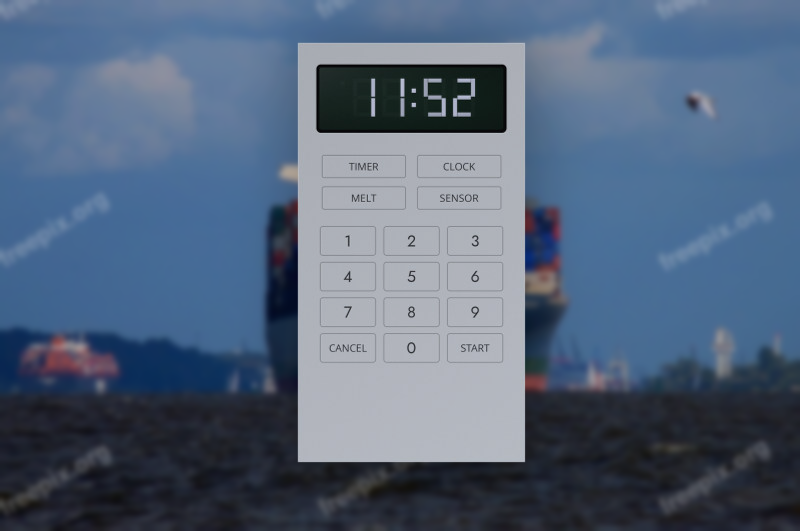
h=11 m=52
